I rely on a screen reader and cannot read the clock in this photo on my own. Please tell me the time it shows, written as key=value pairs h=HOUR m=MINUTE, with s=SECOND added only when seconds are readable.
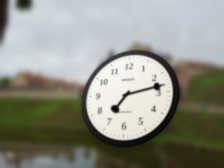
h=7 m=13
